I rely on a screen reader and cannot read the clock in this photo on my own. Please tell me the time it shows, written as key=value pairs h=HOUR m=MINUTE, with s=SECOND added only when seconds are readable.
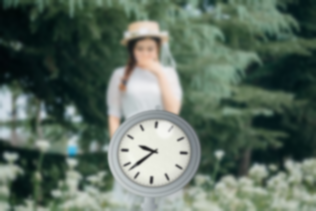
h=9 m=38
